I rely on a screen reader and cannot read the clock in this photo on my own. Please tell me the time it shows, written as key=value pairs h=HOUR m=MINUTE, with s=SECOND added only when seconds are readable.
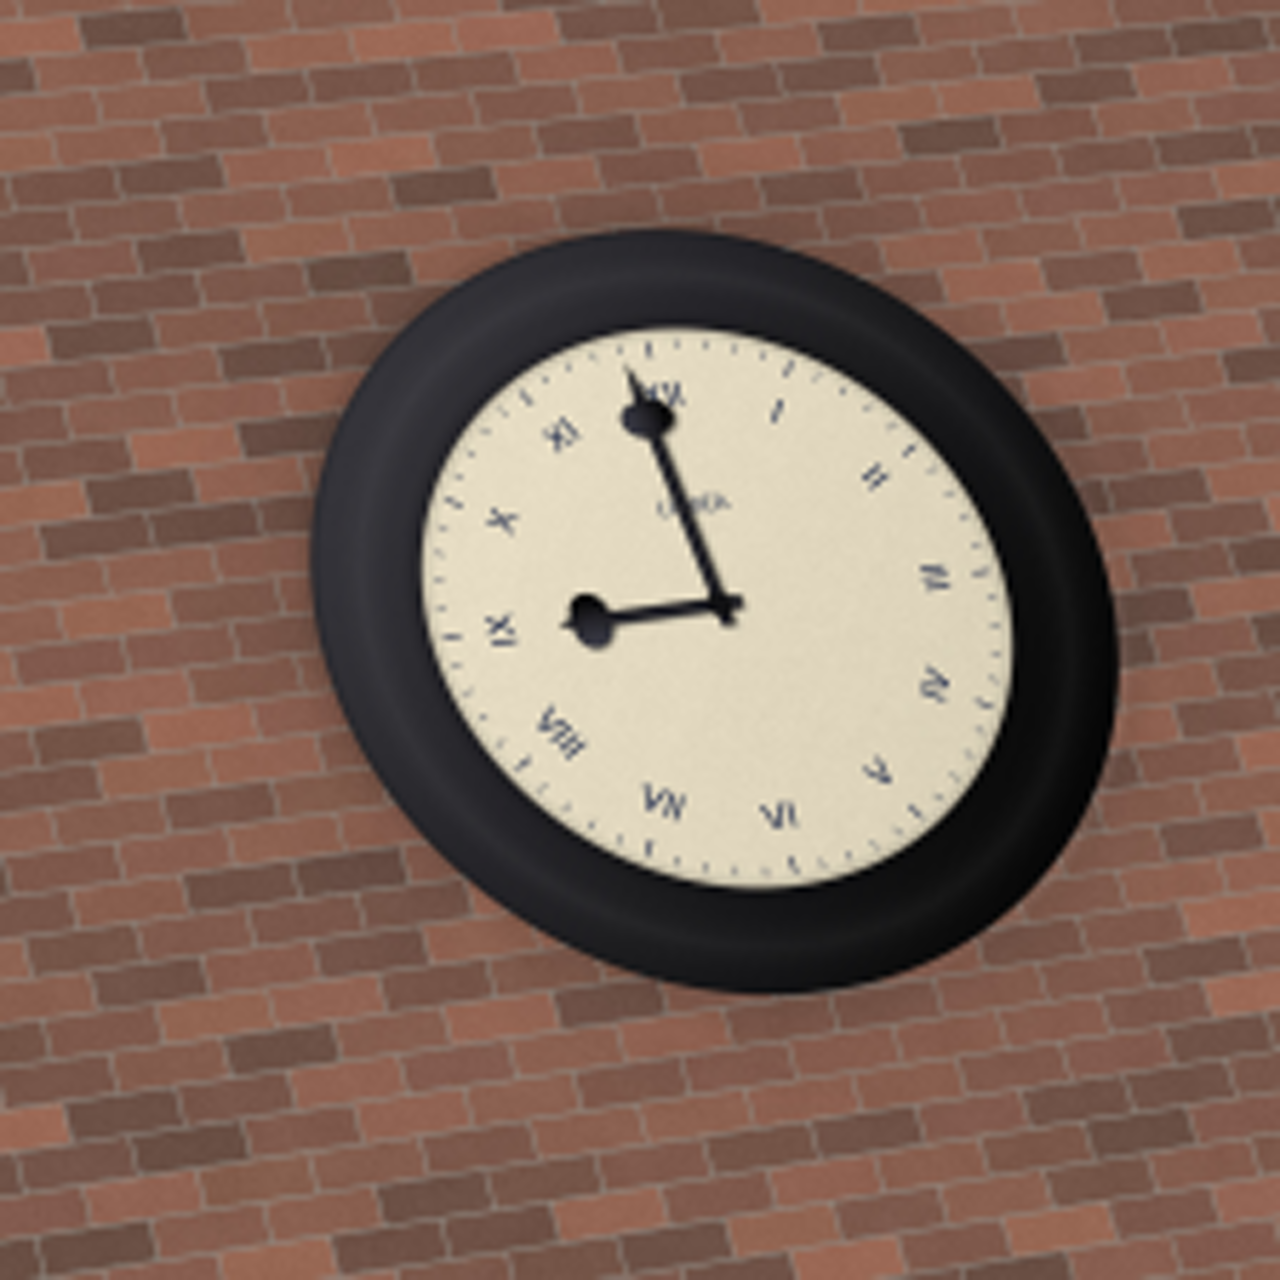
h=8 m=59
